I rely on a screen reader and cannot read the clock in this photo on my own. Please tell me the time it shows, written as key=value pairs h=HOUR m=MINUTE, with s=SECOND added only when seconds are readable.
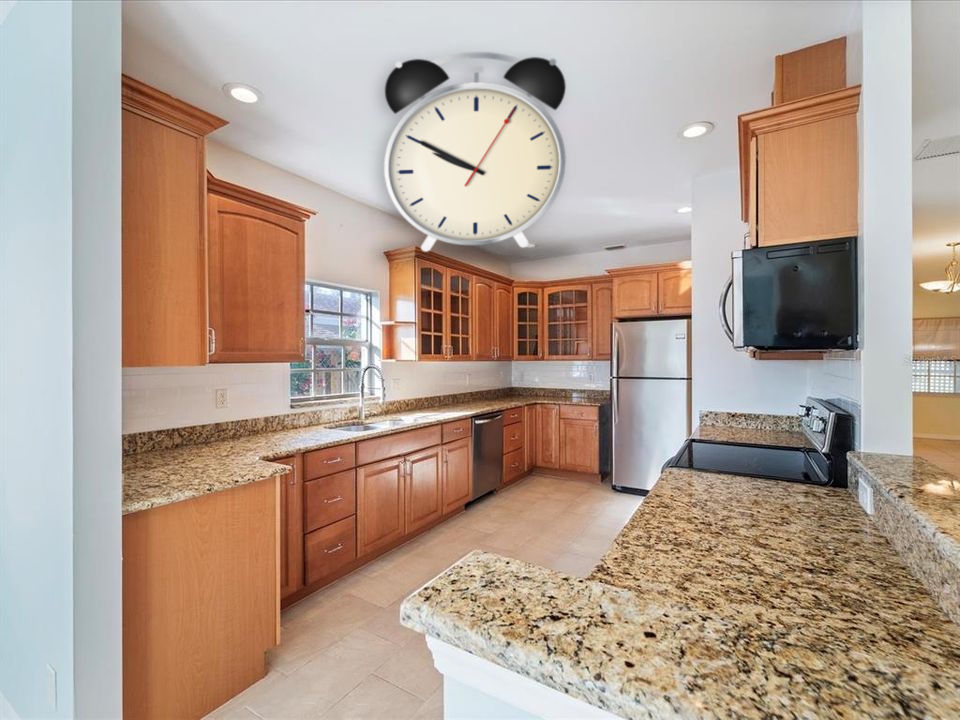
h=9 m=50 s=5
